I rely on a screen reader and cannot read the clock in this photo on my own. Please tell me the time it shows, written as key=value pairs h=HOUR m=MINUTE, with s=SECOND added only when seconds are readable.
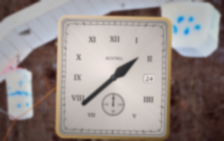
h=1 m=38
